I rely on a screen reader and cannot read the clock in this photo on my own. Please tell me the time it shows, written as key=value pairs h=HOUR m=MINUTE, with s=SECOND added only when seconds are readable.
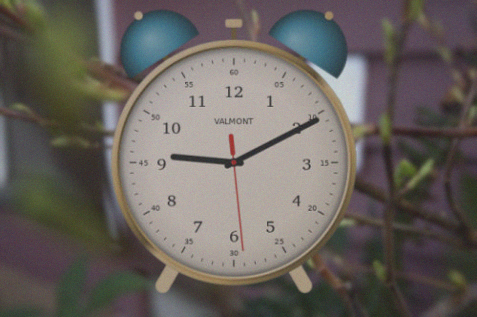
h=9 m=10 s=29
